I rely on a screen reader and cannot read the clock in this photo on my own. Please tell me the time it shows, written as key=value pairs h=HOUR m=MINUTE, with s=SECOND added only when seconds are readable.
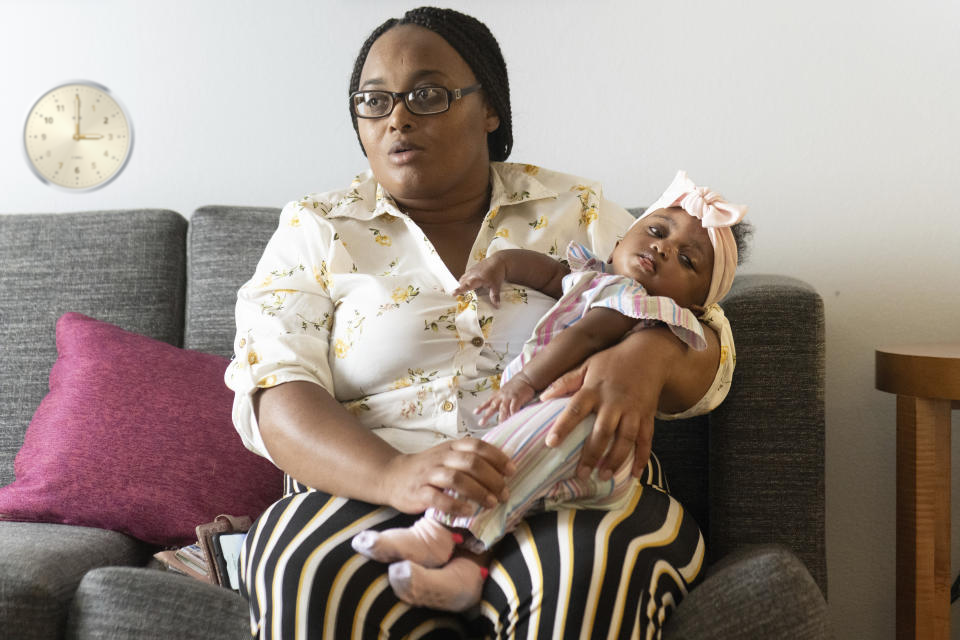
h=3 m=0
